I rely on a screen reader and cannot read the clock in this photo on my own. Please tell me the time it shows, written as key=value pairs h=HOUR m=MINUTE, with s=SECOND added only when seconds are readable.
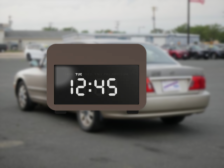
h=12 m=45
